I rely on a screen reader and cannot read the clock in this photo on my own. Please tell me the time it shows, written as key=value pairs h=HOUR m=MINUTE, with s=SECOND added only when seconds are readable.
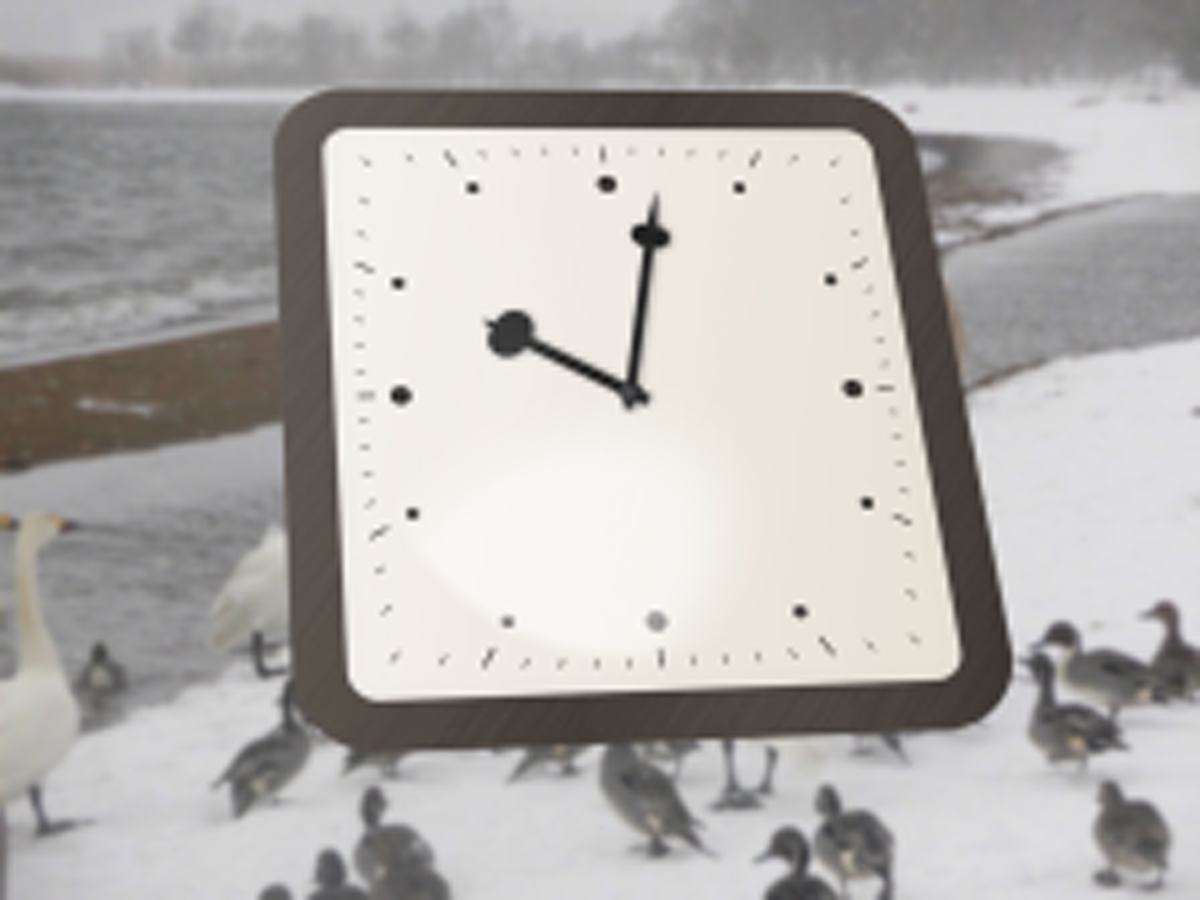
h=10 m=2
